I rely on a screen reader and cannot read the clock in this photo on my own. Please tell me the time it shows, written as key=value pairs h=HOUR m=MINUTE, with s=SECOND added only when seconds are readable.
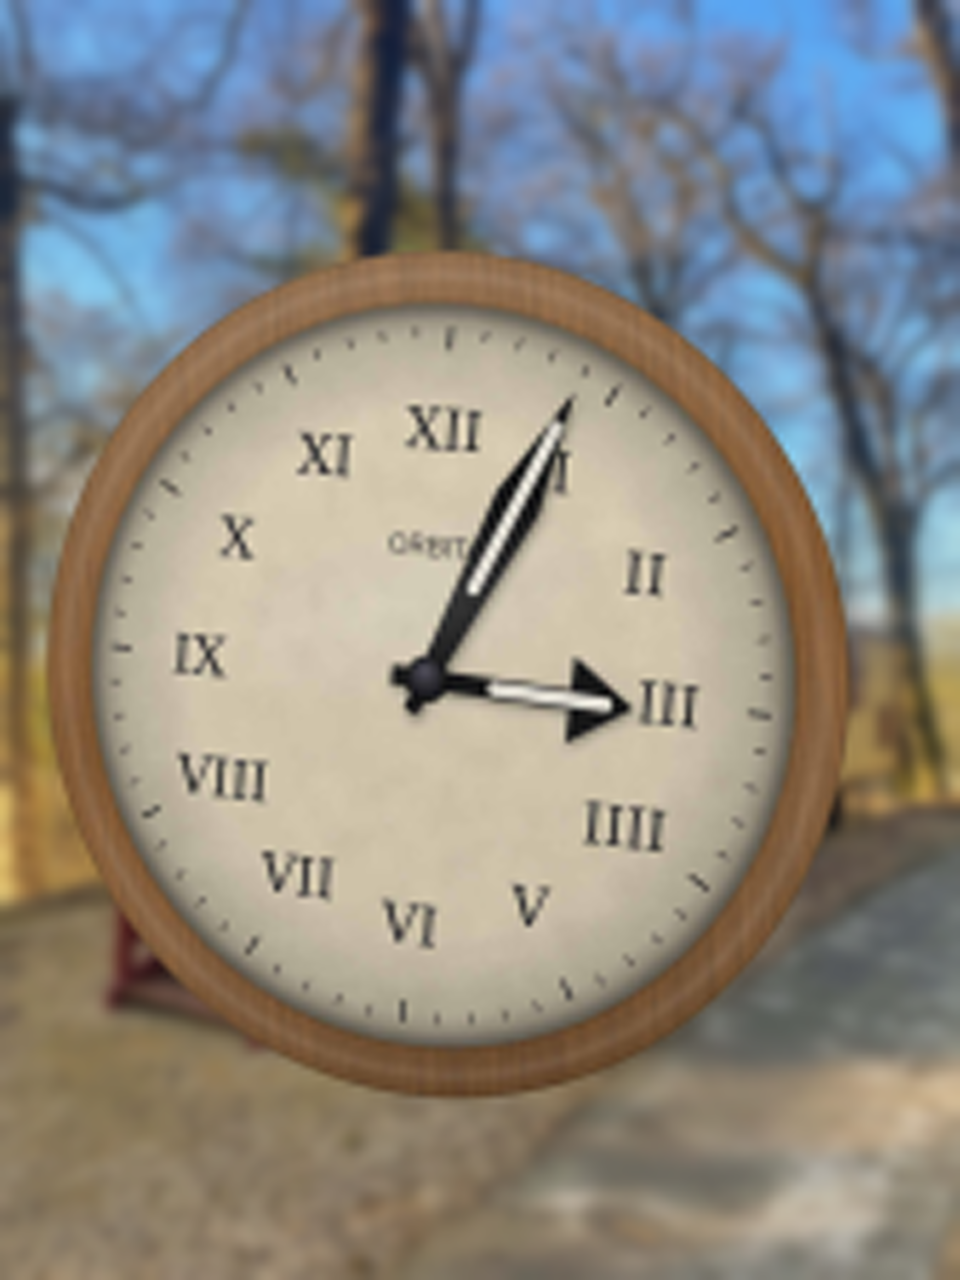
h=3 m=4
